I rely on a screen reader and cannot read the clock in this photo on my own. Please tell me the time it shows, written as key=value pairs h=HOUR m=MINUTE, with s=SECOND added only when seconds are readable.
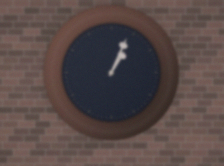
h=1 m=4
